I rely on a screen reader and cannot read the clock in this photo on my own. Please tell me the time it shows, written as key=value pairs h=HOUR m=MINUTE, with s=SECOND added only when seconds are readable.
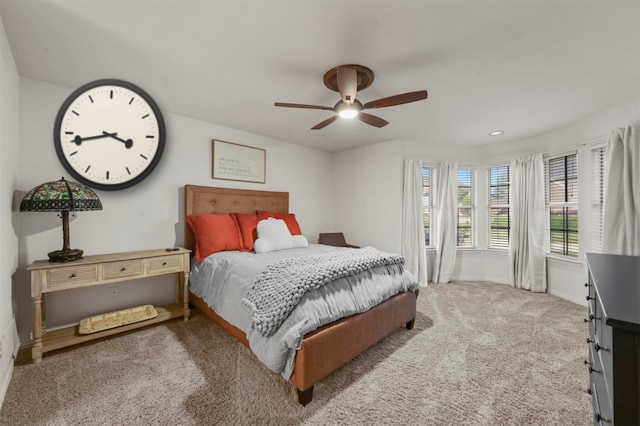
h=3 m=43
